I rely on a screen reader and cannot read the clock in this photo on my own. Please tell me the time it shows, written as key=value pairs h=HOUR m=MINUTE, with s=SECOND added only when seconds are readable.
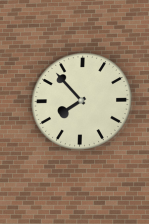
h=7 m=53
